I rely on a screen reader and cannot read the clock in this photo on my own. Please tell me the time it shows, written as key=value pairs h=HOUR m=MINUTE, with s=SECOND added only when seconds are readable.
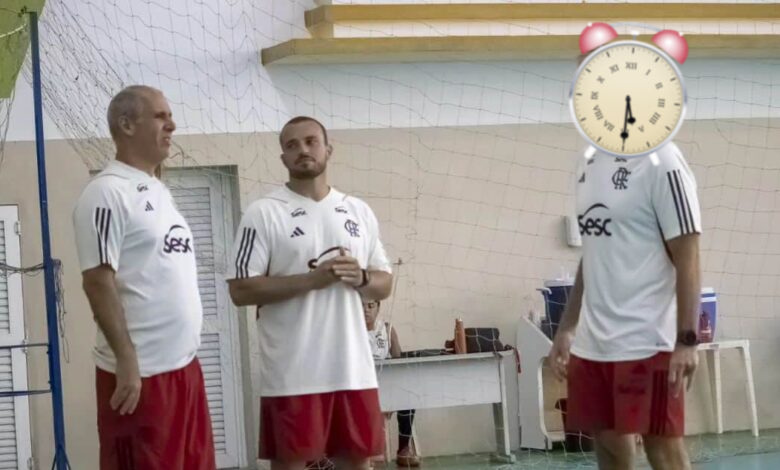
h=5 m=30
